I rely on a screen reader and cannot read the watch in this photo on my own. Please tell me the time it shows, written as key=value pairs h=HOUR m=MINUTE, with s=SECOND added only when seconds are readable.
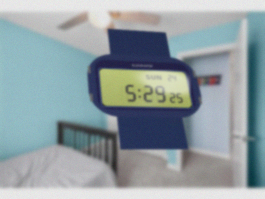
h=5 m=29 s=25
